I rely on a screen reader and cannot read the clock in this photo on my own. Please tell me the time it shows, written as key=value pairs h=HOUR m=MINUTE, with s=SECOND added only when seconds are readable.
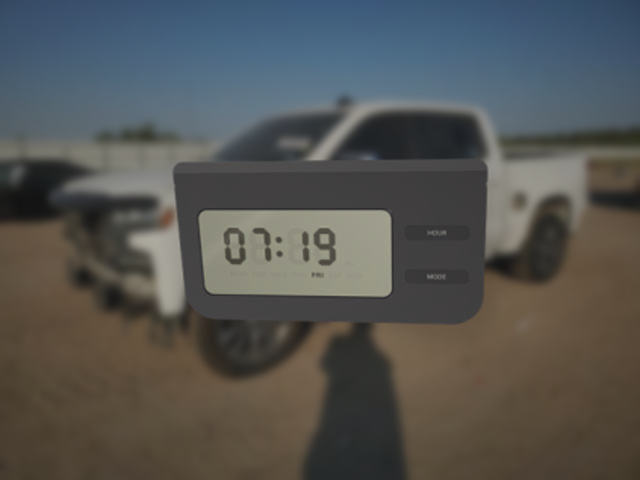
h=7 m=19
